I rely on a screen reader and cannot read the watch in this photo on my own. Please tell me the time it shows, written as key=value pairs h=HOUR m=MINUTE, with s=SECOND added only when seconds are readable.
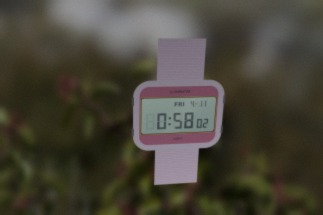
h=0 m=58 s=2
